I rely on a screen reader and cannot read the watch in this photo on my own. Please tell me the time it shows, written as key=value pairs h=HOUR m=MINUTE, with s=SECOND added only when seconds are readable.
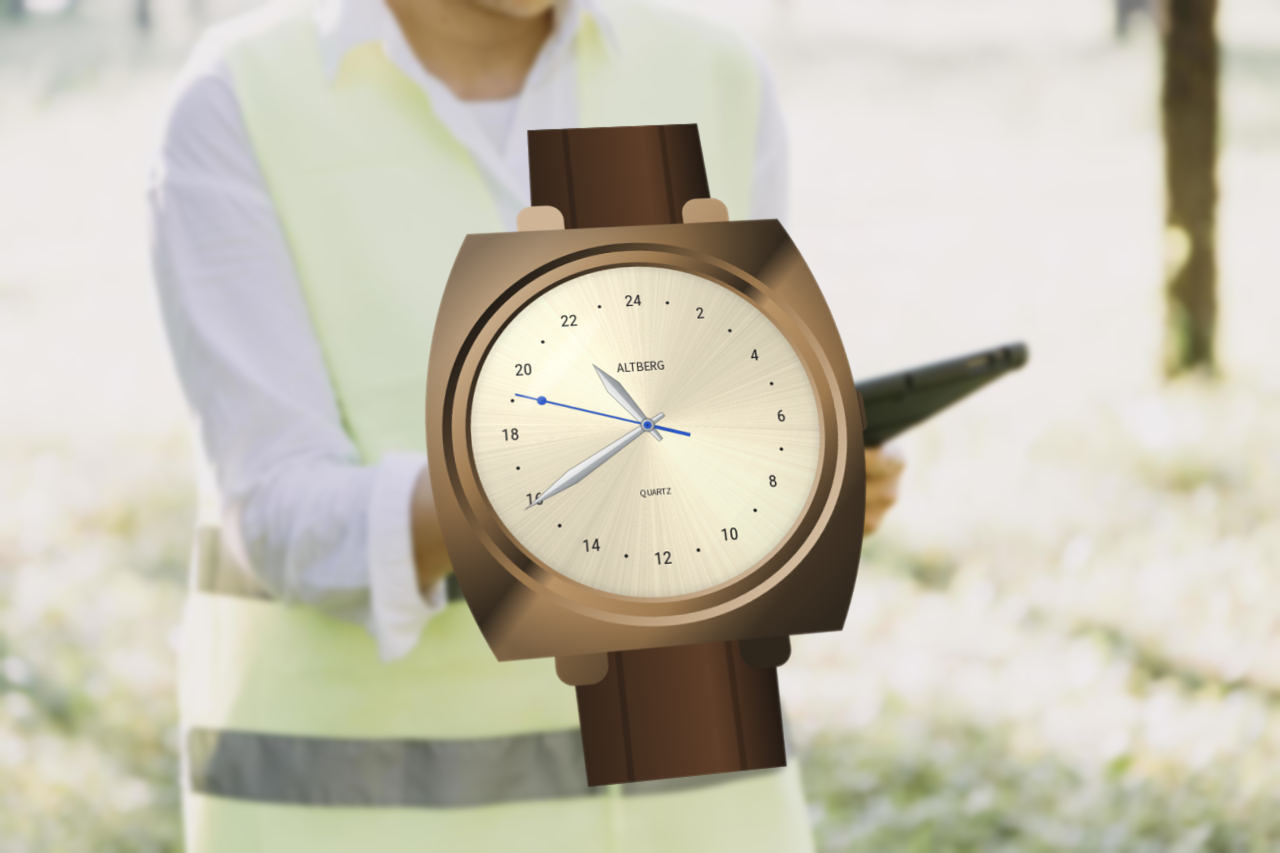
h=21 m=39 s=48
